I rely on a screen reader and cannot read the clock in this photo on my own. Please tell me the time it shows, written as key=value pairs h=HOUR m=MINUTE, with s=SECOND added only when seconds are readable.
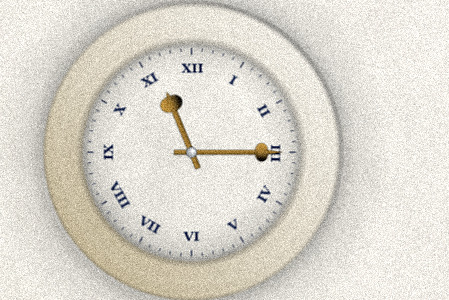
h=11 m=15
